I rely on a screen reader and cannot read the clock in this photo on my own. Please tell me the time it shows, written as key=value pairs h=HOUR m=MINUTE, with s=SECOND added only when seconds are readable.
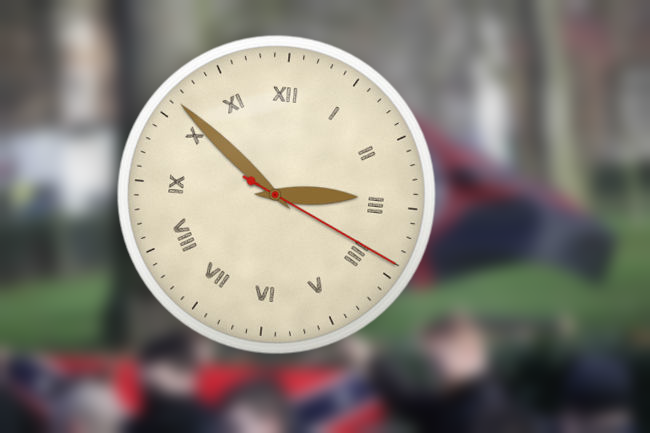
h=2 m=51 s=19
